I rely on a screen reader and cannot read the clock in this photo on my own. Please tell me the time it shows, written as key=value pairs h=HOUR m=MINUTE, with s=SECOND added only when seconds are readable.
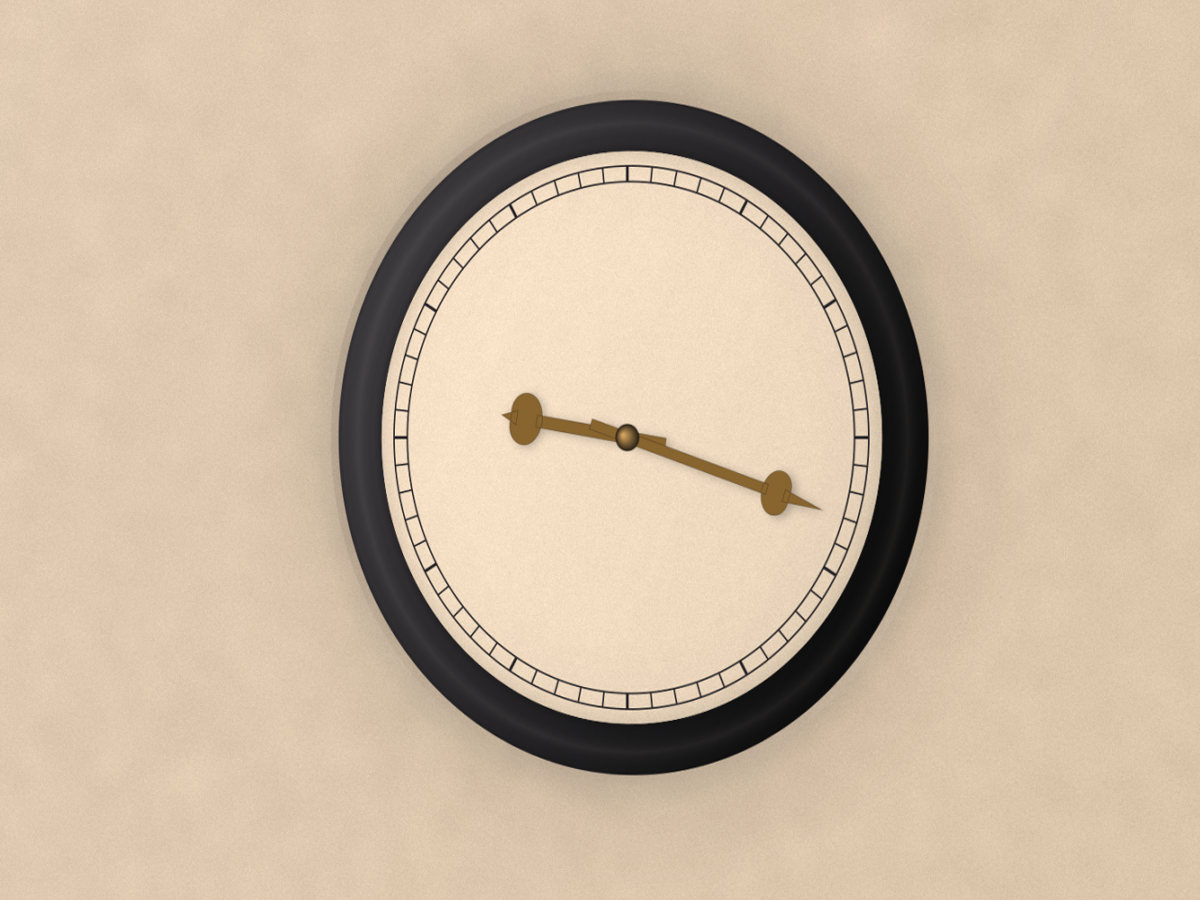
h=9 m=18
